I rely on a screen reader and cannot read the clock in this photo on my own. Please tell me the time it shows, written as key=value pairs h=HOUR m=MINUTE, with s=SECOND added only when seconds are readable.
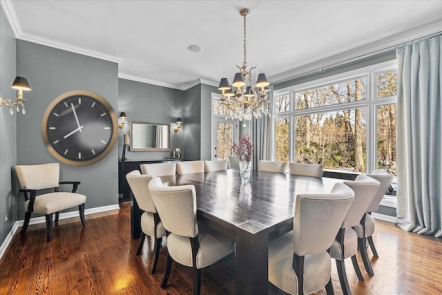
h=7 m=57
